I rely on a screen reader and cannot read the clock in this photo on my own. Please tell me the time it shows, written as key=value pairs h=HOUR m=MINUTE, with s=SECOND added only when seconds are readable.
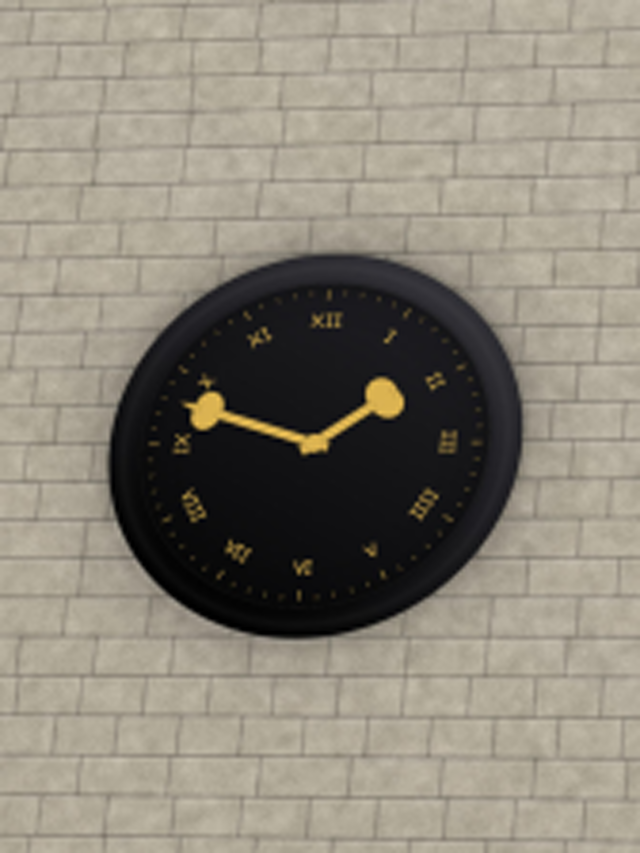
h=1 m=48
